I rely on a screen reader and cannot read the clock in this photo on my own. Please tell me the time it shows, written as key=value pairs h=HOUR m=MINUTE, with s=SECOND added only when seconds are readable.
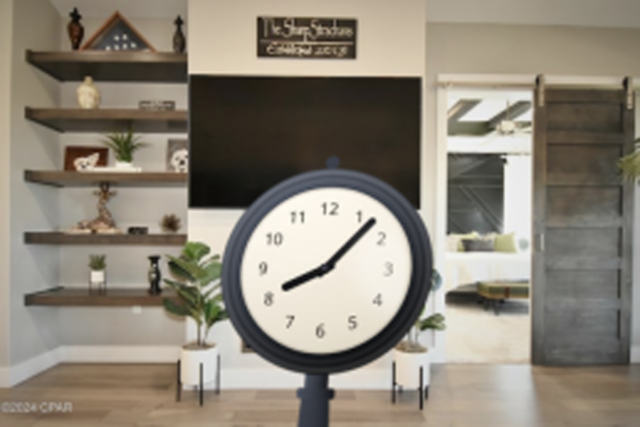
h=8 m=7
